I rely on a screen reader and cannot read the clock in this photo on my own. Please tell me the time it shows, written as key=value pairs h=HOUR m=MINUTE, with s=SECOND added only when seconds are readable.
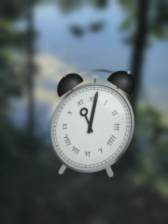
h=11 m=1
